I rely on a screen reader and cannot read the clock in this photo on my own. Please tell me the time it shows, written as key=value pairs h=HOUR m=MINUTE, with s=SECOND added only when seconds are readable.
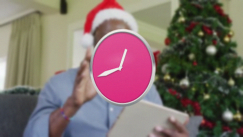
h=12 m=42
